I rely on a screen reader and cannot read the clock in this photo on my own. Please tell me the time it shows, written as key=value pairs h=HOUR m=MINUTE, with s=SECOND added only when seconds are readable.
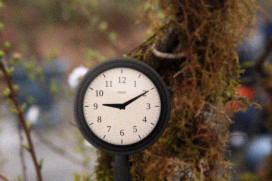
h=9 m=10
